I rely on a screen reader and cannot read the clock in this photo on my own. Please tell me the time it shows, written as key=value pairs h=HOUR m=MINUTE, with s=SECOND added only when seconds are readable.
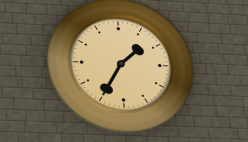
h=1 m=35
